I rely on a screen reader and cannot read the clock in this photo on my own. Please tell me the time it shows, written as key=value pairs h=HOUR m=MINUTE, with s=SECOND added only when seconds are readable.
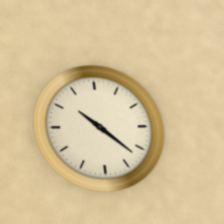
h=10 m=22
